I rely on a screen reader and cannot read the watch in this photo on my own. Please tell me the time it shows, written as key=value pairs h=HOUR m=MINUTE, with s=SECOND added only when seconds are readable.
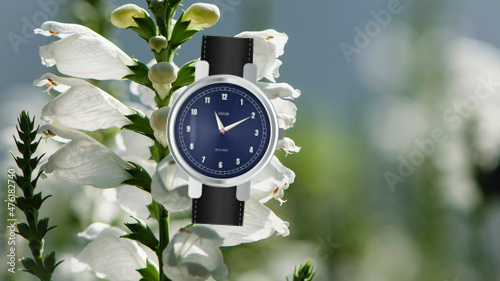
h=11 m=10
